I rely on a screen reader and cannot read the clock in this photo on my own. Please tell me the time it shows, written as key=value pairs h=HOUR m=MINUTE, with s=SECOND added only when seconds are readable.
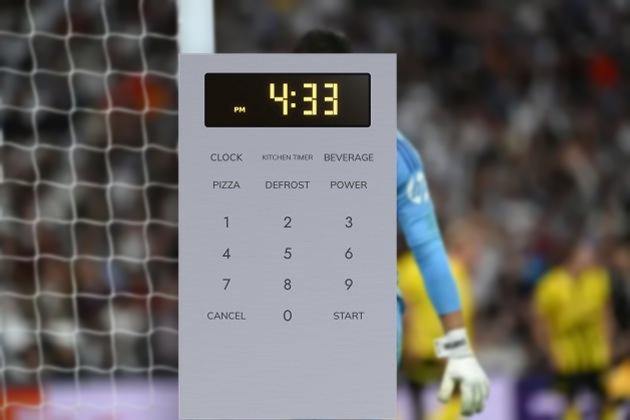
h=4 m=33
